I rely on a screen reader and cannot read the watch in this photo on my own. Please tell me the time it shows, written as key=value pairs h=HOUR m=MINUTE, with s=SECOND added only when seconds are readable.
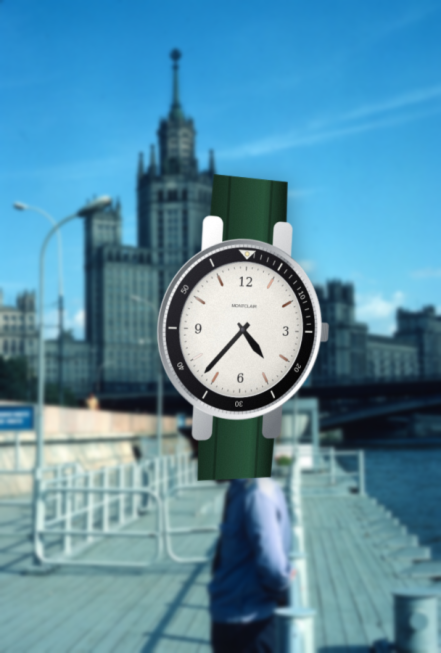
h=4 m=37
